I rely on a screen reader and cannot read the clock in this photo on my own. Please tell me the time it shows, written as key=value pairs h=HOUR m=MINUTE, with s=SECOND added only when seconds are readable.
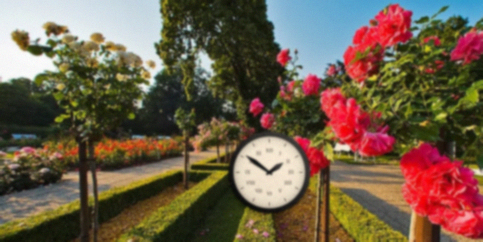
h=1 m=51
